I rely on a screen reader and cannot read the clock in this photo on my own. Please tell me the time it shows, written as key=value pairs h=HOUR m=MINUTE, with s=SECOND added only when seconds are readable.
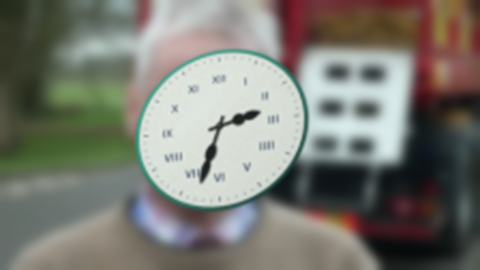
h=2 m=33
